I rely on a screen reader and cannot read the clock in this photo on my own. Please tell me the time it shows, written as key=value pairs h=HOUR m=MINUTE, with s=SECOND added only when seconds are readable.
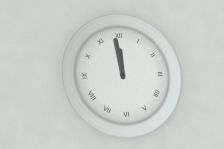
h=11 m=59
